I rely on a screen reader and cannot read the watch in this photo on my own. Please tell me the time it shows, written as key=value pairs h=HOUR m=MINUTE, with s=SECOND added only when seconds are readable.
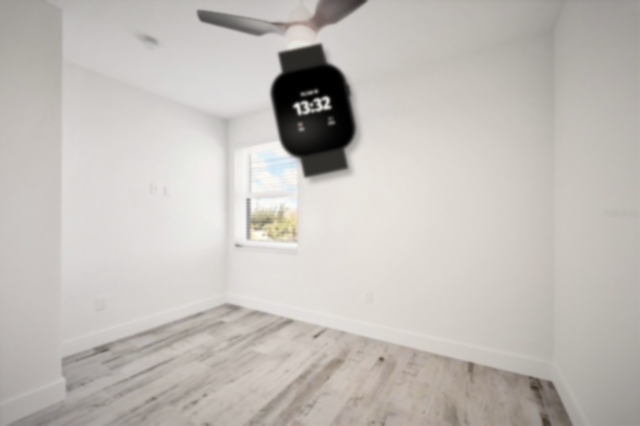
h=13 m=32
